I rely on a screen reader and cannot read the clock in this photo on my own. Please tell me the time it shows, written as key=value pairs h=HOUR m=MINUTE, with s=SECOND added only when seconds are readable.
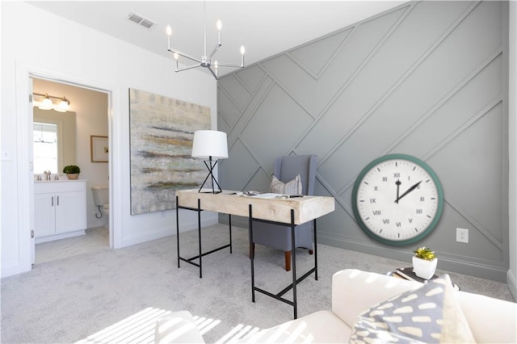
h=12 m=9
